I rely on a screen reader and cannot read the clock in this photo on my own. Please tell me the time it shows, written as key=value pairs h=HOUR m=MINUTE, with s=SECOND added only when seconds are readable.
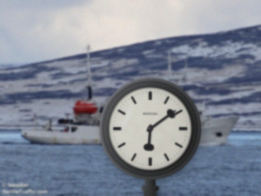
h=6 m=9
